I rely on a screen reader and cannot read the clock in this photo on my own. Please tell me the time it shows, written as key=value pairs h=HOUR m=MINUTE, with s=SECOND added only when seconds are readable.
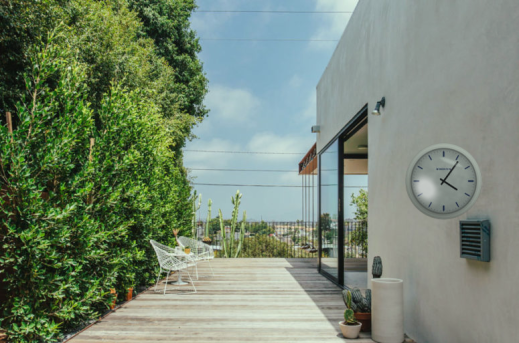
h=4 m=6
